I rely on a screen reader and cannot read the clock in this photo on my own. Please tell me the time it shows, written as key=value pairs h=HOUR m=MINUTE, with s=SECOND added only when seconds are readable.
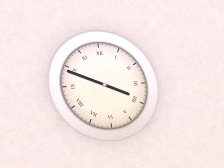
h=3 m=49
